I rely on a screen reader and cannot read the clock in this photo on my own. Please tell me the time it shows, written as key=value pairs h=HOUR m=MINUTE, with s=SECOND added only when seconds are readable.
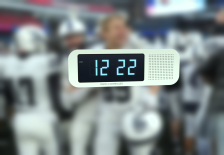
h=12 m=22
